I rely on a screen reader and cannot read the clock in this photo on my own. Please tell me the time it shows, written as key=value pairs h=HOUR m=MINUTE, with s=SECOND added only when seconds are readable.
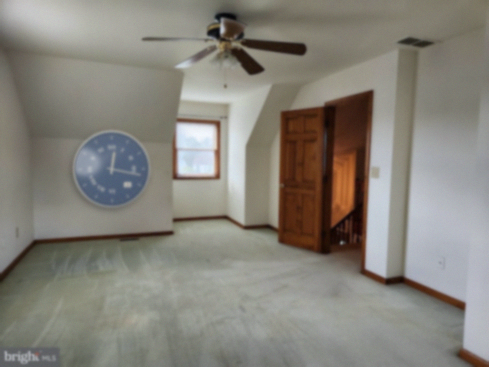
h=12 m=17
